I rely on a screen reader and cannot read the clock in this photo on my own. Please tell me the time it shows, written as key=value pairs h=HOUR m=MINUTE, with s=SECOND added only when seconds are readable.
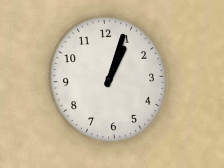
h=1 m=4
